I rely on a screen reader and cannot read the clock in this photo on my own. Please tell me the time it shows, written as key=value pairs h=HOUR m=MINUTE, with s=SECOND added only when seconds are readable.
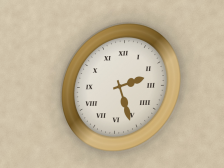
h=2 m=26
